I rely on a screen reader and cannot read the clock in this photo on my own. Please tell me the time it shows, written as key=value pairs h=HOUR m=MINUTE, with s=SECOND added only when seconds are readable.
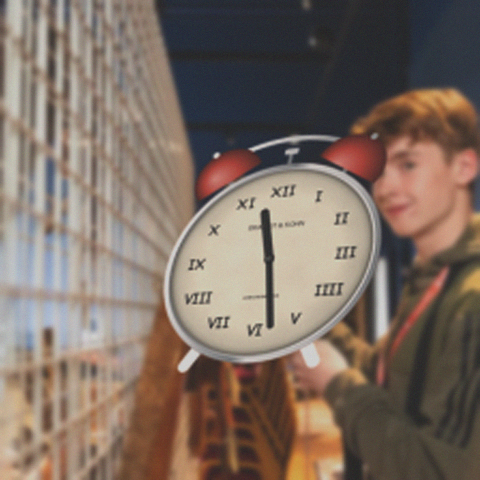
h=11 m=28
